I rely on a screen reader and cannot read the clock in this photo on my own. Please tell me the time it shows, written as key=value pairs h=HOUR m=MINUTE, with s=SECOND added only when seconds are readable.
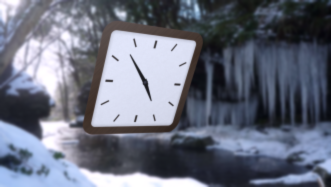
h=4 m=53
